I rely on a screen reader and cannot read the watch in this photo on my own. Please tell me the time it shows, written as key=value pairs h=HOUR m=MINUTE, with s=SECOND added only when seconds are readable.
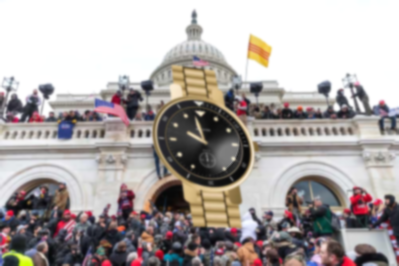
h=9 m=58
